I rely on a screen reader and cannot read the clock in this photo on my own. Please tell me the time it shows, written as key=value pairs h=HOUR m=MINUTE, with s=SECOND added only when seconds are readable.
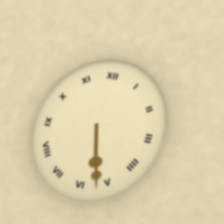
h=5 m=27
